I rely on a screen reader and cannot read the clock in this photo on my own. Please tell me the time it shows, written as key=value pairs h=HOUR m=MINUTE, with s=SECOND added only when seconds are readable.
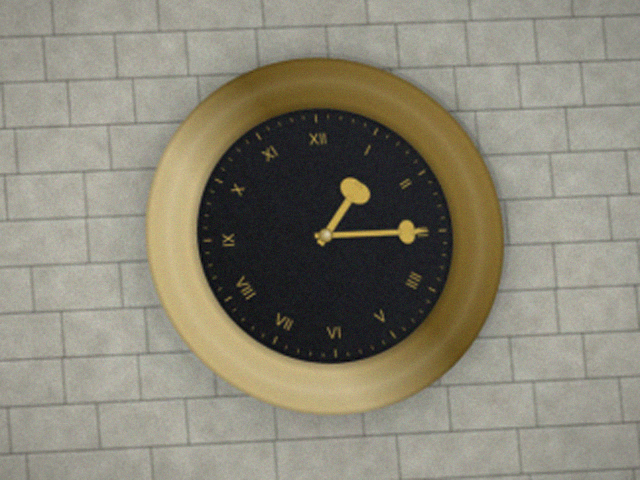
h=1 m=15
